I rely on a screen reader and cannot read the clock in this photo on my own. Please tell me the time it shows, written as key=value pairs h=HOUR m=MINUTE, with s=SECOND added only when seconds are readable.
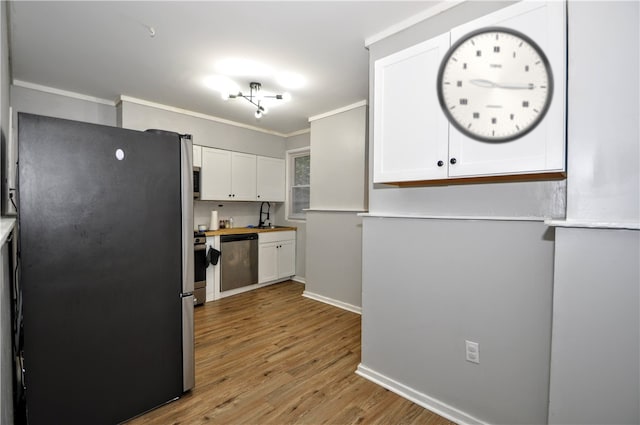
h=9 m=15
